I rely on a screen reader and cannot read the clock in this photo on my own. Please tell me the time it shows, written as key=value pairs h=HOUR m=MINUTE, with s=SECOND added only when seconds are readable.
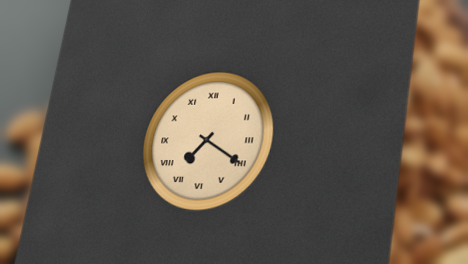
h=7 m=20
